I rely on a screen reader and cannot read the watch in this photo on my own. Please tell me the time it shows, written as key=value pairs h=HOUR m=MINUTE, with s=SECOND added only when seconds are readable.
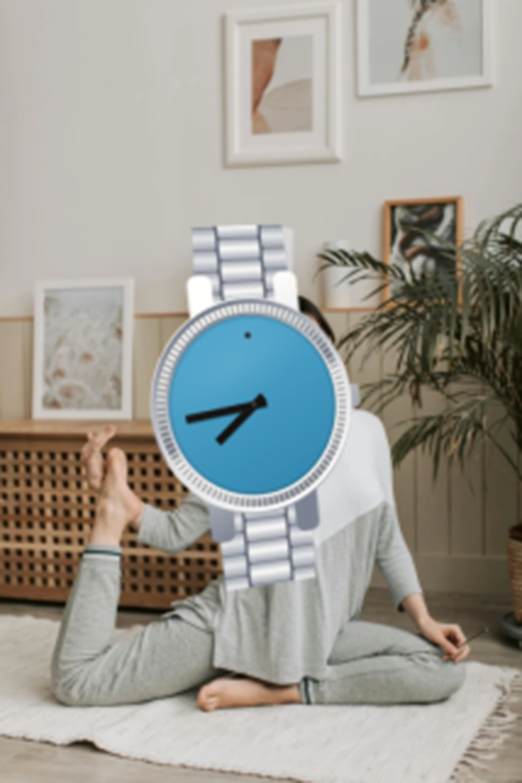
h=7 m=44
